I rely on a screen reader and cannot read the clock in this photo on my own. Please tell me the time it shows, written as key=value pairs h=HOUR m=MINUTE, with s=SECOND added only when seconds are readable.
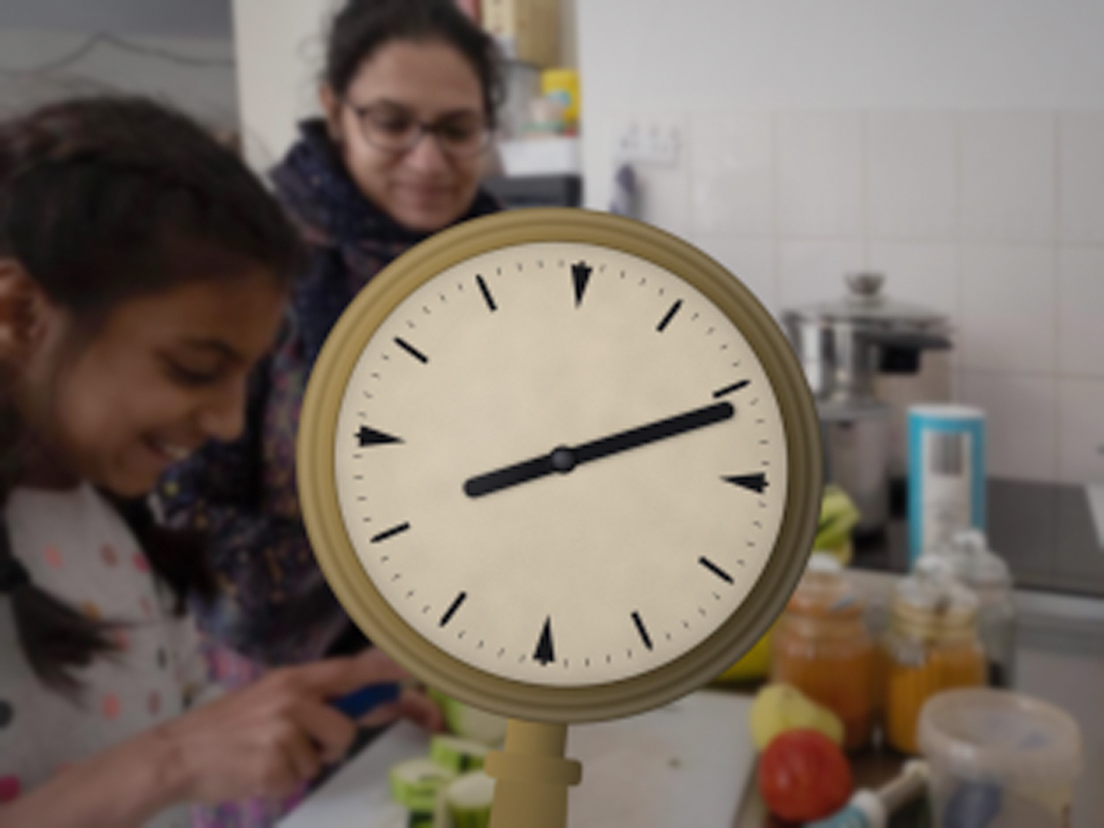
h=8 m=11
